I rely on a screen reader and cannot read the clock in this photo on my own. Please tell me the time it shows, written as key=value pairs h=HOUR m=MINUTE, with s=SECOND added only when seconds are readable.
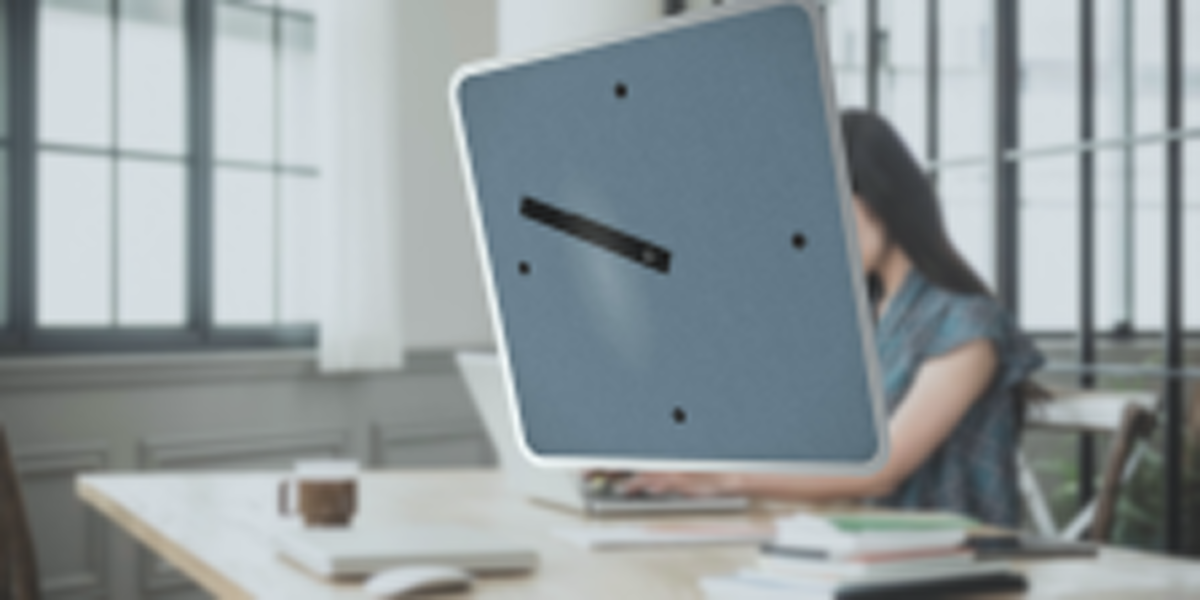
h=9 m=49
